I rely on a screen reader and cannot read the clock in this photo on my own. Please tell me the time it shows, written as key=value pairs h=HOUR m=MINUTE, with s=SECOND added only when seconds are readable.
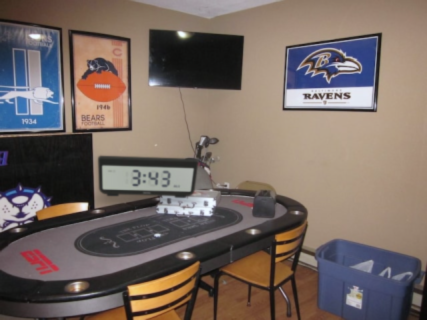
h=3 m=43
